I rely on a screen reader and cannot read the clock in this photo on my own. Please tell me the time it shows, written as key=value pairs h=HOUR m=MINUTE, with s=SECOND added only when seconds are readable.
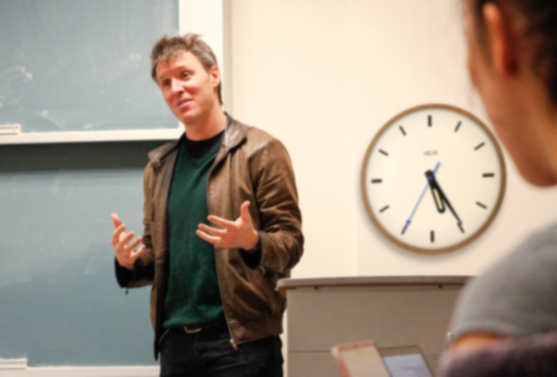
h=5 m=24 s=35
